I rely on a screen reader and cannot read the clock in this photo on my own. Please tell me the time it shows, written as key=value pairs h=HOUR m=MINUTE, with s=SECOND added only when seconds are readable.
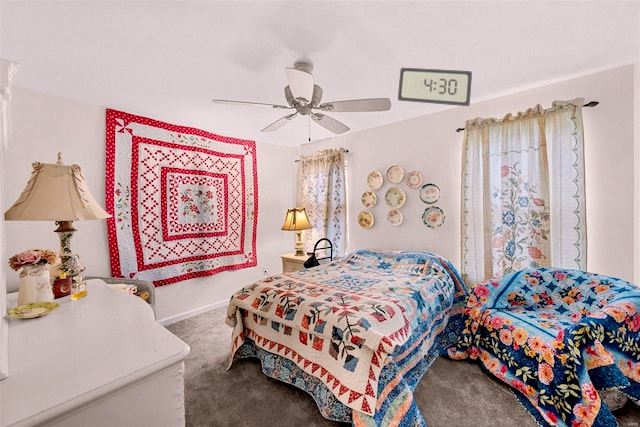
h=4 m=30
